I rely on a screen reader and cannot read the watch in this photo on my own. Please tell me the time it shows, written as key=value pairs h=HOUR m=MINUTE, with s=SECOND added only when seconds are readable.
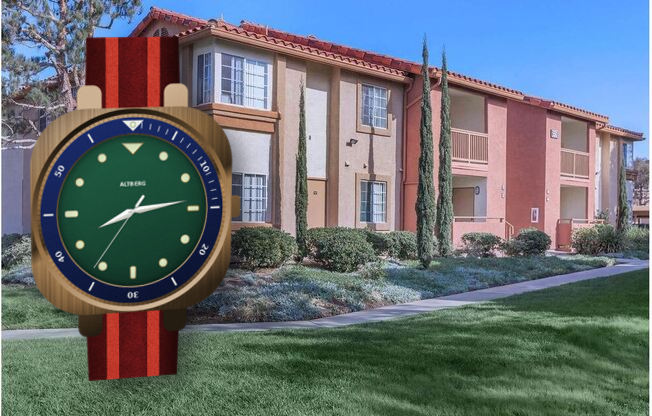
h=8 m=13 s=36
